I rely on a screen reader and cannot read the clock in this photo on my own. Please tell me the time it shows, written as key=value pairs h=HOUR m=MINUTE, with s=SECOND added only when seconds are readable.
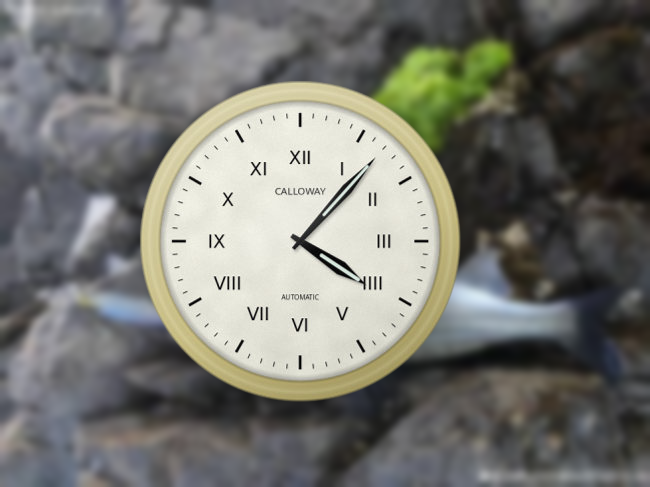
h=4 m=7
